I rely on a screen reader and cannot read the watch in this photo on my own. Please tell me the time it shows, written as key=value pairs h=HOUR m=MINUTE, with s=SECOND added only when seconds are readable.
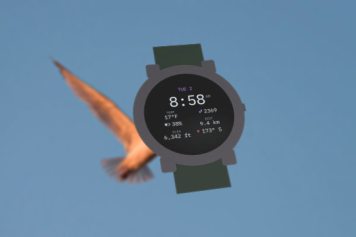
h=8 m=58
